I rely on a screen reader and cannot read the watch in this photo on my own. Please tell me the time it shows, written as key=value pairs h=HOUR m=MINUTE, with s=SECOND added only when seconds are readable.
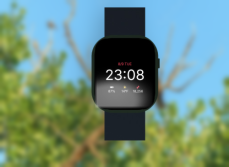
h=23 m=8
